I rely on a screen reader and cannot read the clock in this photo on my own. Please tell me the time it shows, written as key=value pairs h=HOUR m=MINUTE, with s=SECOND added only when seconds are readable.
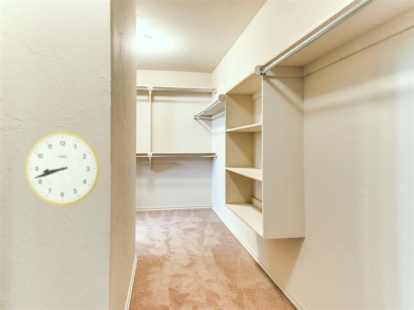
h=8 m=42
